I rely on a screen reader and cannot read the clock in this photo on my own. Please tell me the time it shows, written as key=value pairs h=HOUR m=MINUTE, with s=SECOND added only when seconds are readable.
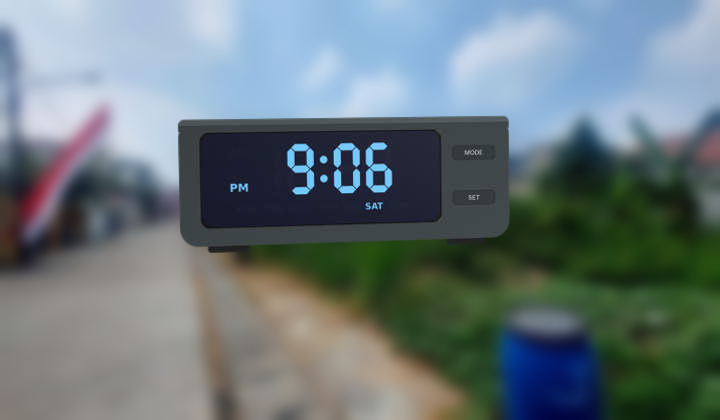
h=9 m=6
